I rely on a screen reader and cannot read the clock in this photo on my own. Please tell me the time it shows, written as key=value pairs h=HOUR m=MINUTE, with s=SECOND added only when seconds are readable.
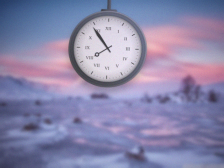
h=7 m=54
